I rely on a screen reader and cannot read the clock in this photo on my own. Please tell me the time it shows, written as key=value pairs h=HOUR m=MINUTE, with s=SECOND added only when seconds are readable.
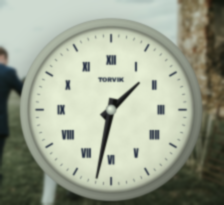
h=1 m=32
